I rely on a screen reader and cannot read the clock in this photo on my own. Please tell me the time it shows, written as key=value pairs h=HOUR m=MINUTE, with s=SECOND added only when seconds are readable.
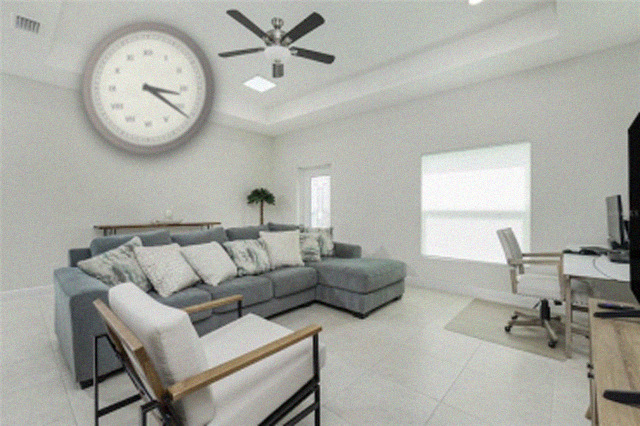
h=3 m=21
